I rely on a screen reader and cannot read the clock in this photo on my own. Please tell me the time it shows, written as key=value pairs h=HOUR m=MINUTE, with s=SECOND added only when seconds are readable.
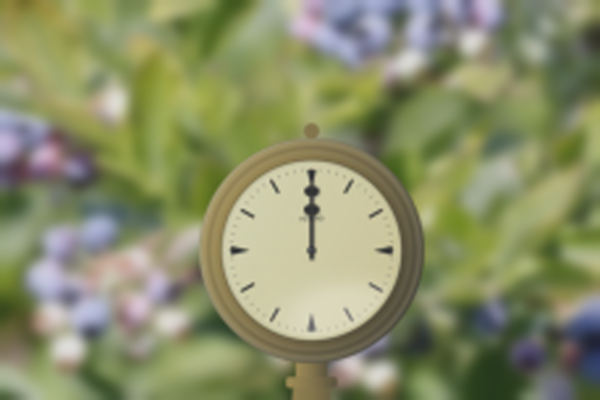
h=12 m=0
